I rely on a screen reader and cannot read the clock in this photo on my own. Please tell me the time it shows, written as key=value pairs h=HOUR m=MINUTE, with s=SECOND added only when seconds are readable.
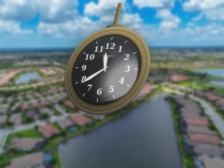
h=11 m=39
